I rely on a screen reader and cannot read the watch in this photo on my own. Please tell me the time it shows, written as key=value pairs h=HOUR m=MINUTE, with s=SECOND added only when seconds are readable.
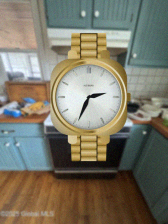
h=2 m=34
